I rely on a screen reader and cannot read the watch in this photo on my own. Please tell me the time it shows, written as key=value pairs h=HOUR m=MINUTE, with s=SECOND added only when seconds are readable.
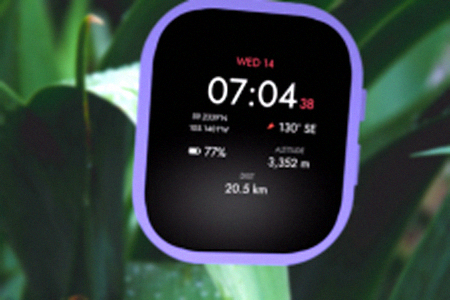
h=7 m=4
